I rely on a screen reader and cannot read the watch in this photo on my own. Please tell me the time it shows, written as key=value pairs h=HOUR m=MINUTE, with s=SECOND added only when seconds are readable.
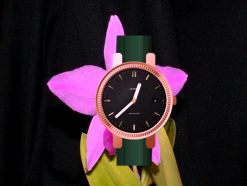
h=12 m=38
